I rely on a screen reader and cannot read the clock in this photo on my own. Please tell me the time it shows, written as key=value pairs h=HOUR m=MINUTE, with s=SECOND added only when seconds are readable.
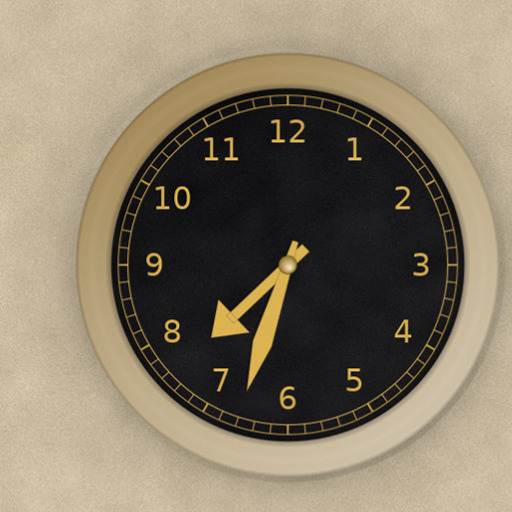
h=7 m=33
